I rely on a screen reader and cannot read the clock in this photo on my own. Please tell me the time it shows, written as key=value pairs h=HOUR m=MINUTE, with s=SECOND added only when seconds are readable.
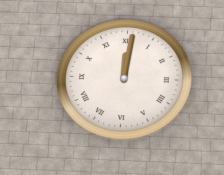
h=12 m=1
